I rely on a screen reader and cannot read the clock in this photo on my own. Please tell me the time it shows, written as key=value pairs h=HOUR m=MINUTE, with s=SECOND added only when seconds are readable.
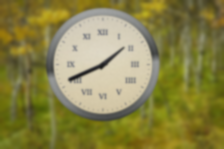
h=1 m=41
